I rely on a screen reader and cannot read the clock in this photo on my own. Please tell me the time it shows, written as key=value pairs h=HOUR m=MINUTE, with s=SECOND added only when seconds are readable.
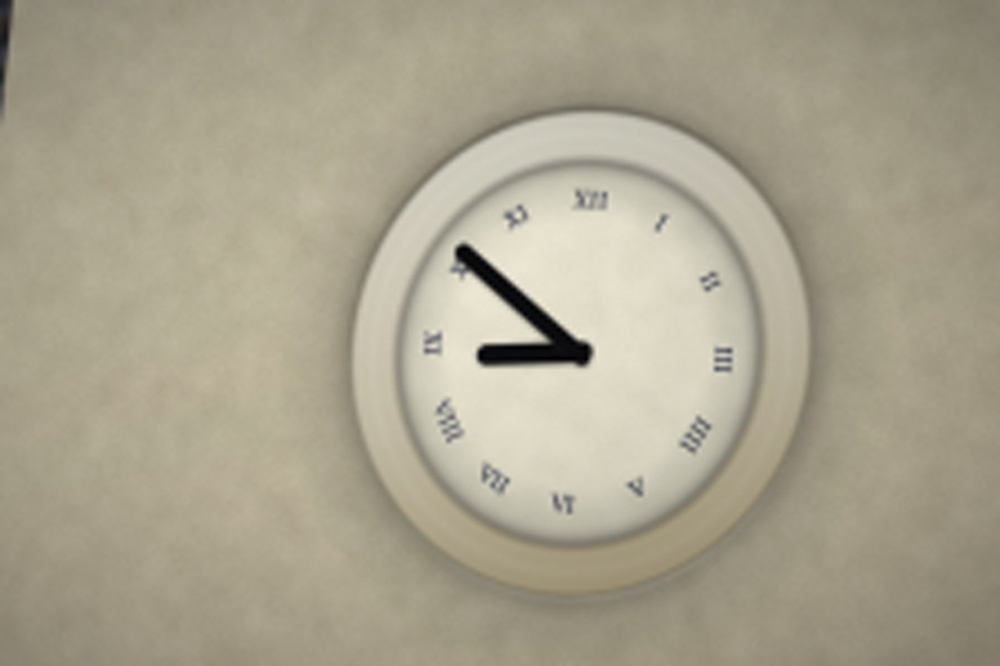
h=8 m=51
